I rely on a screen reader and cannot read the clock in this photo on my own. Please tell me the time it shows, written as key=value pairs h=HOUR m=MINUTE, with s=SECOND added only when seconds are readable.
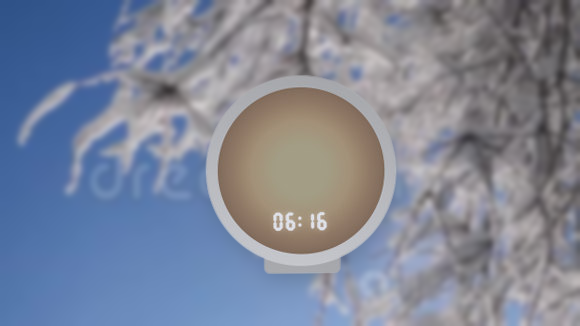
h=6 m=16
